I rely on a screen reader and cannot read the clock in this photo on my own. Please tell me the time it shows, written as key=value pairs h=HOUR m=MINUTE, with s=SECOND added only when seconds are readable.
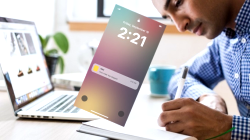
h=2 m=21
